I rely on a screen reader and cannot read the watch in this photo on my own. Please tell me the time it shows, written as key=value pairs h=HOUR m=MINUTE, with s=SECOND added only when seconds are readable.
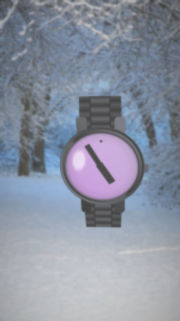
h=4 m=55
